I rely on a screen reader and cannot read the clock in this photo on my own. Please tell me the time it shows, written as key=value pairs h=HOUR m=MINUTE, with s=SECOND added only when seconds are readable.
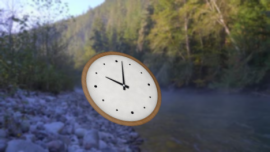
h=10 m=2
